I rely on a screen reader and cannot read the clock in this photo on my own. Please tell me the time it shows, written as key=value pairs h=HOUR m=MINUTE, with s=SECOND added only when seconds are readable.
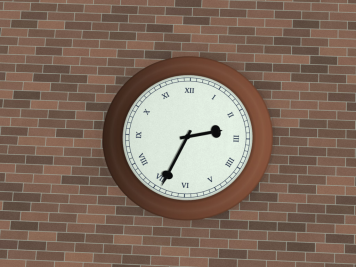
h=2 m=34
